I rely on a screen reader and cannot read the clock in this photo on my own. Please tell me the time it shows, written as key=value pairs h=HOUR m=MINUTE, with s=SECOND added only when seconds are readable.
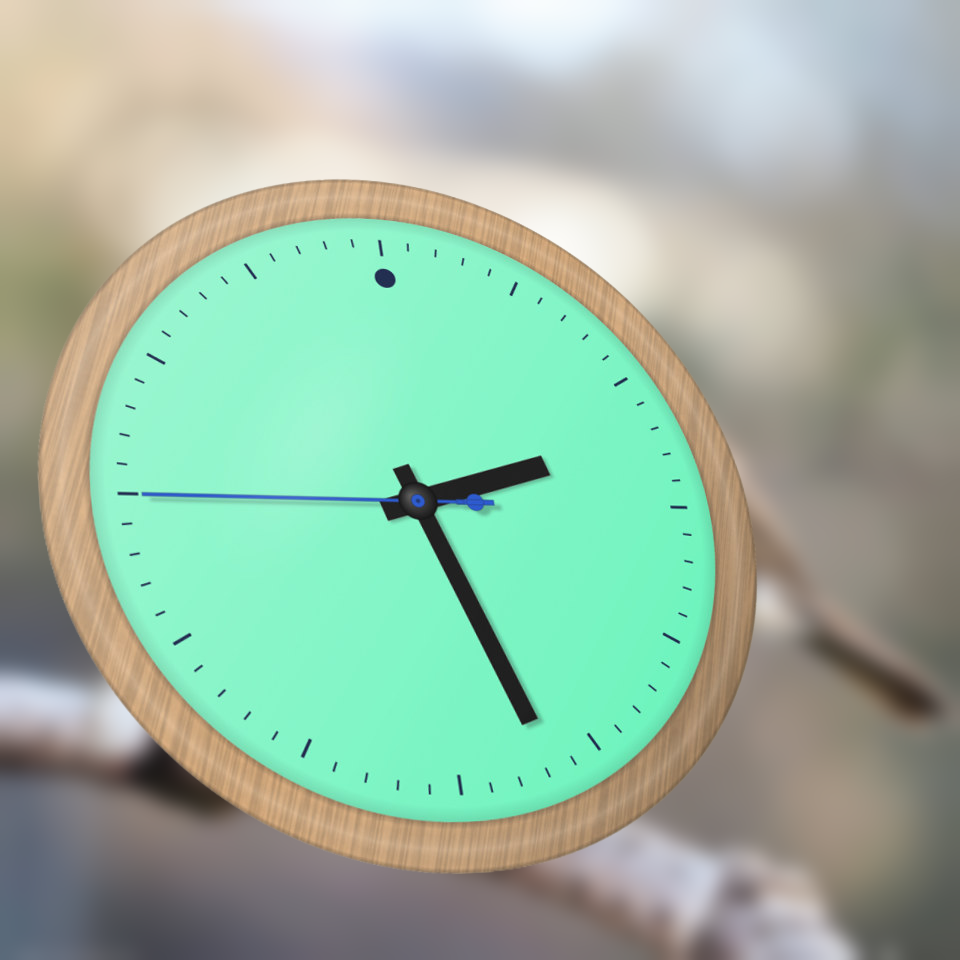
h=2 m=26 s=45
